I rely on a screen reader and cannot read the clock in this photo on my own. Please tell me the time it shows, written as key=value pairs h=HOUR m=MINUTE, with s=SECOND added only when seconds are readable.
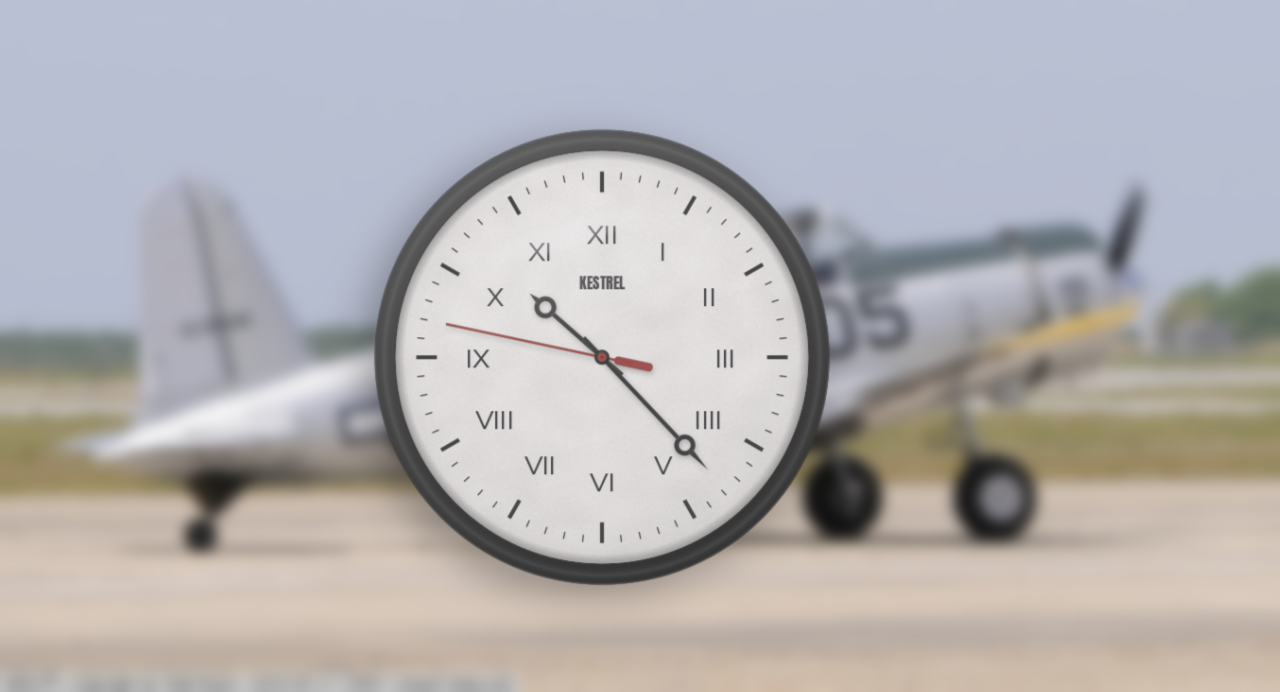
h=10 m=22 s=47
